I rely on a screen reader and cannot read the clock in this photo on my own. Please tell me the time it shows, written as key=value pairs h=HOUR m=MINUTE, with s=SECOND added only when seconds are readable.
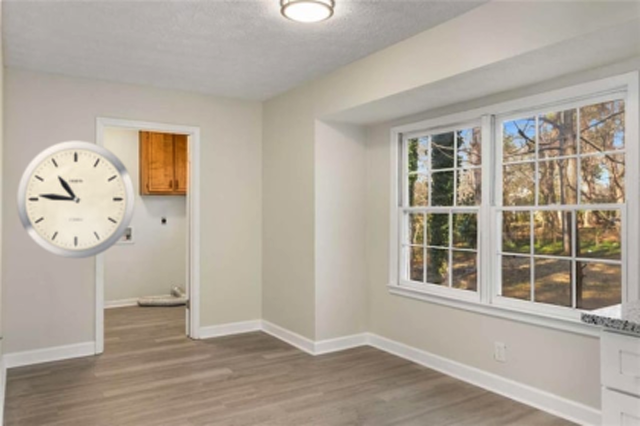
h=10 m=46
